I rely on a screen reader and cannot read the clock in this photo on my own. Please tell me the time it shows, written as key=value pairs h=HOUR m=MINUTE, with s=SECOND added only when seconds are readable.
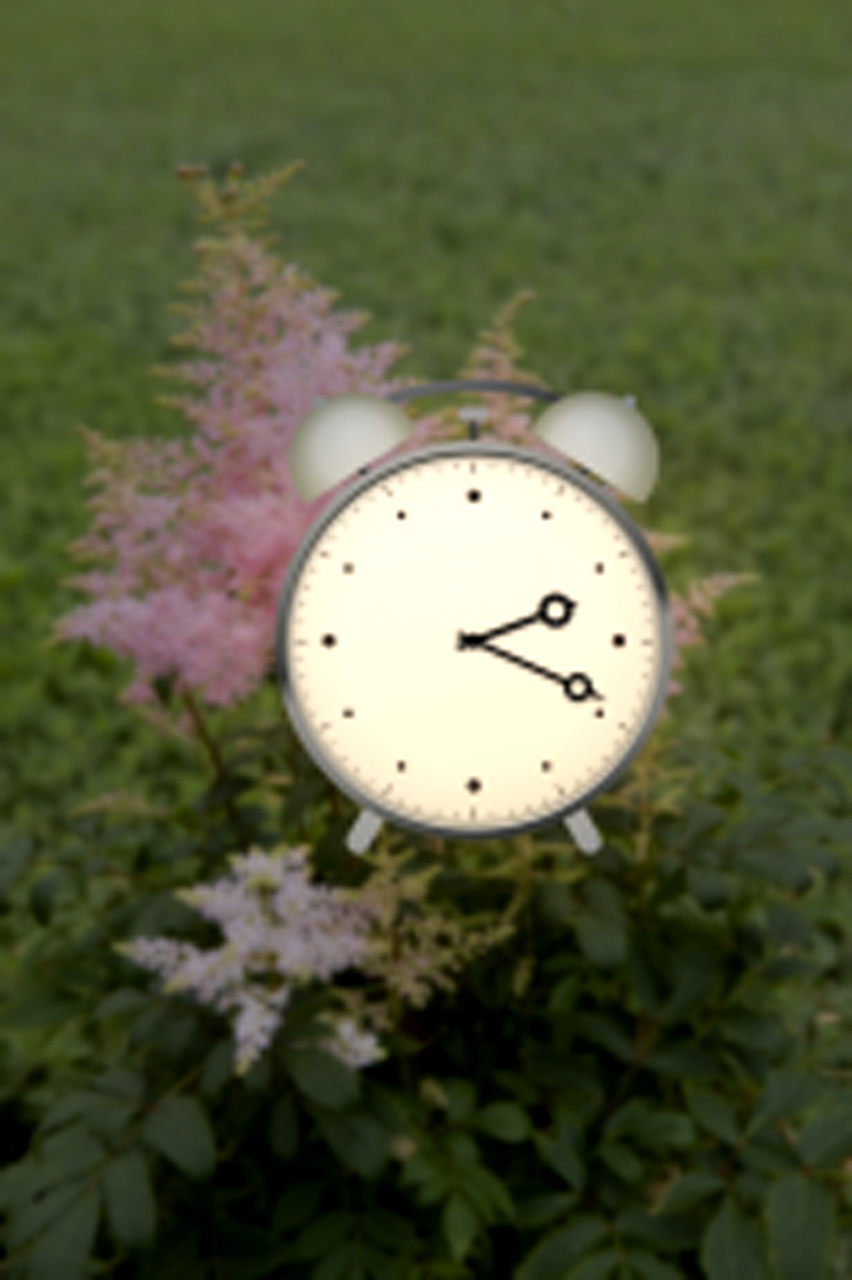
h=2 m=19
